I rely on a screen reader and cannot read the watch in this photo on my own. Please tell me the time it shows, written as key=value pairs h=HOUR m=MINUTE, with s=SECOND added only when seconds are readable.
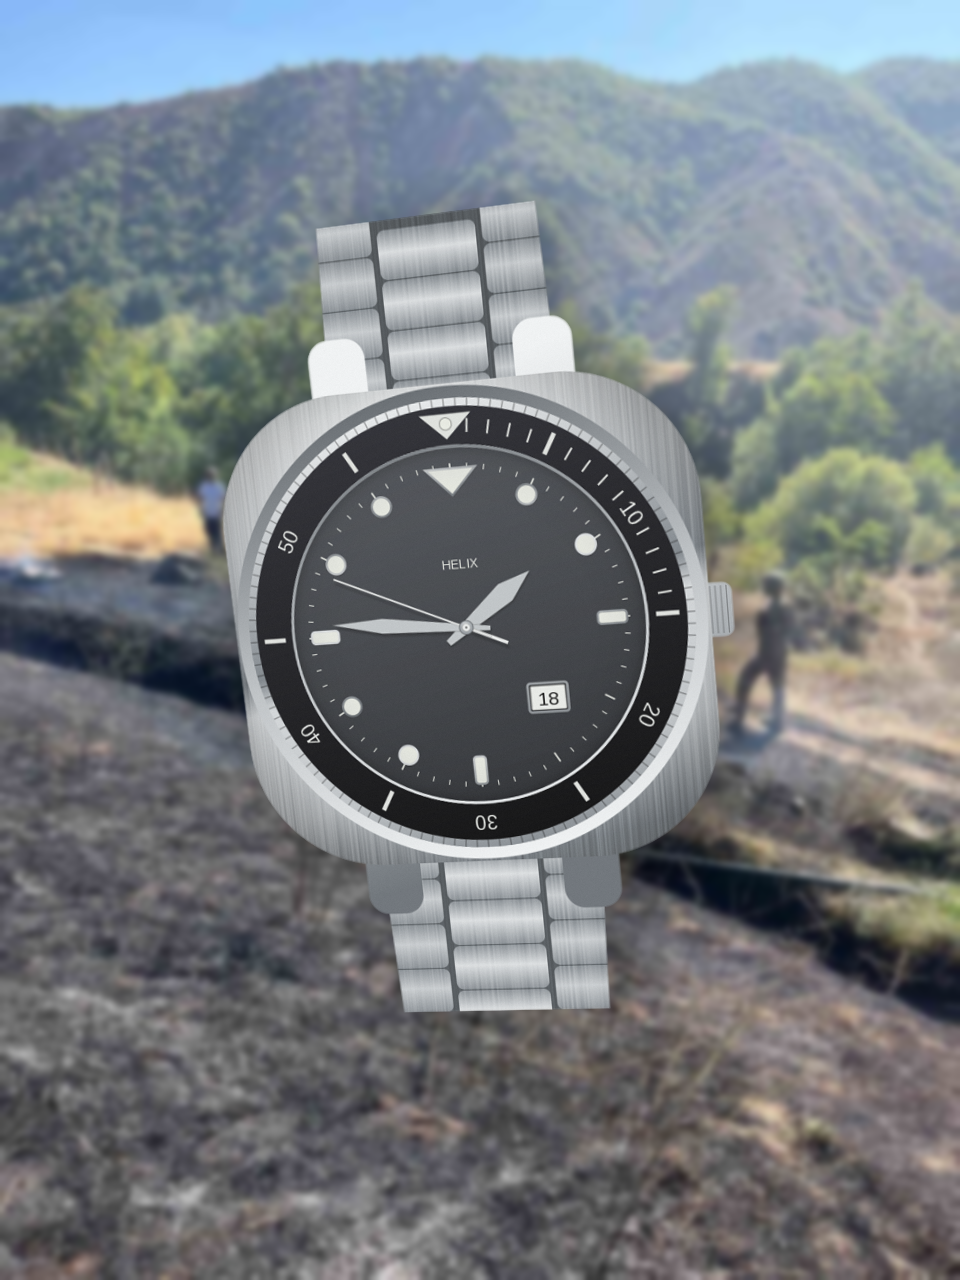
h=1 m=45 s=49
